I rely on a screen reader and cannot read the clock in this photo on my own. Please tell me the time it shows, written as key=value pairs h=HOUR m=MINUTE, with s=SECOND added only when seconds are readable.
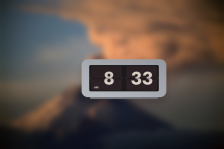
h=8 m=33
